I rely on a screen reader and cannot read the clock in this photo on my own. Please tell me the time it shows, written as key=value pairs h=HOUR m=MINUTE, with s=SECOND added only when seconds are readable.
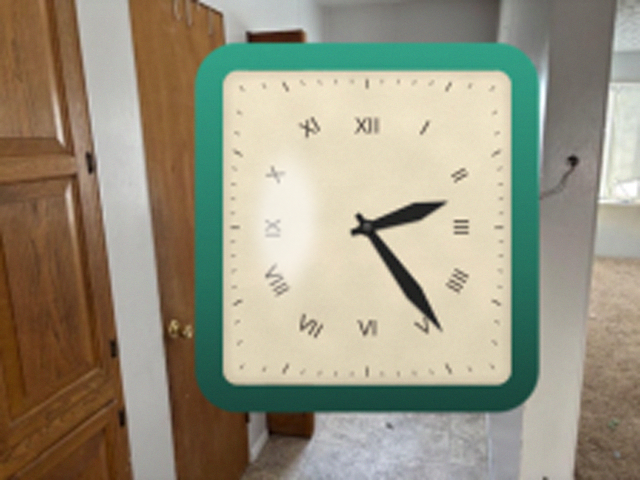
h=2 m=24
